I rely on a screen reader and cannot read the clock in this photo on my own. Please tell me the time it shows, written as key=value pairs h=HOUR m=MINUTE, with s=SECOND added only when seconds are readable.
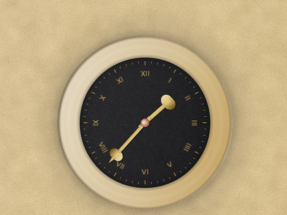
h=1 m=37
